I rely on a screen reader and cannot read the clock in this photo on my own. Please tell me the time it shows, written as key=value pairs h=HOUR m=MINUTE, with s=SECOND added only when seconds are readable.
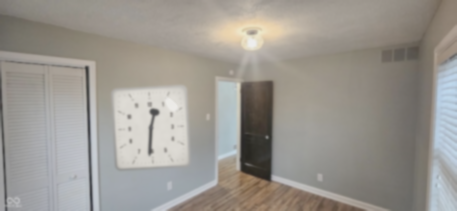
h=12 m=31
